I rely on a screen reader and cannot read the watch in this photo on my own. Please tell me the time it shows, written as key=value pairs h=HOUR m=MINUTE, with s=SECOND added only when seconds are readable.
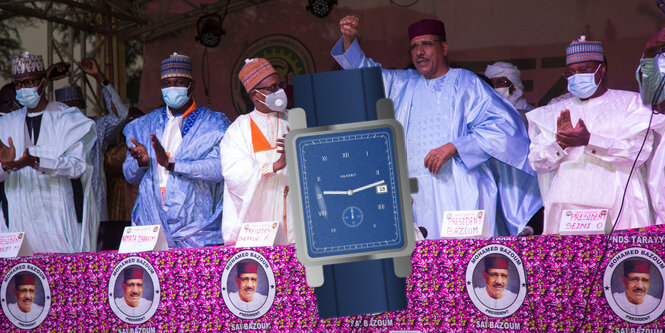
h=9 m=13
